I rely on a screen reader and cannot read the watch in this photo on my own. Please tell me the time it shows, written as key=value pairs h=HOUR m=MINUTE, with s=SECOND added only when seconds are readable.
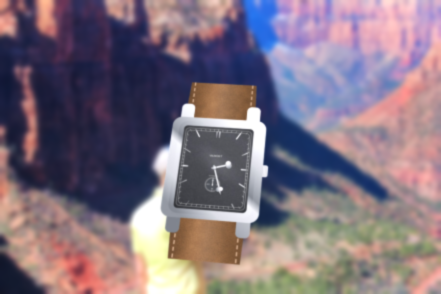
h=2 m=27
